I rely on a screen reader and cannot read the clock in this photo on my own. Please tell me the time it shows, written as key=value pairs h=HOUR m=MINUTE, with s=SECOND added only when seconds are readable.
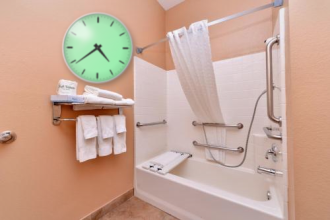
h=4 m=39
